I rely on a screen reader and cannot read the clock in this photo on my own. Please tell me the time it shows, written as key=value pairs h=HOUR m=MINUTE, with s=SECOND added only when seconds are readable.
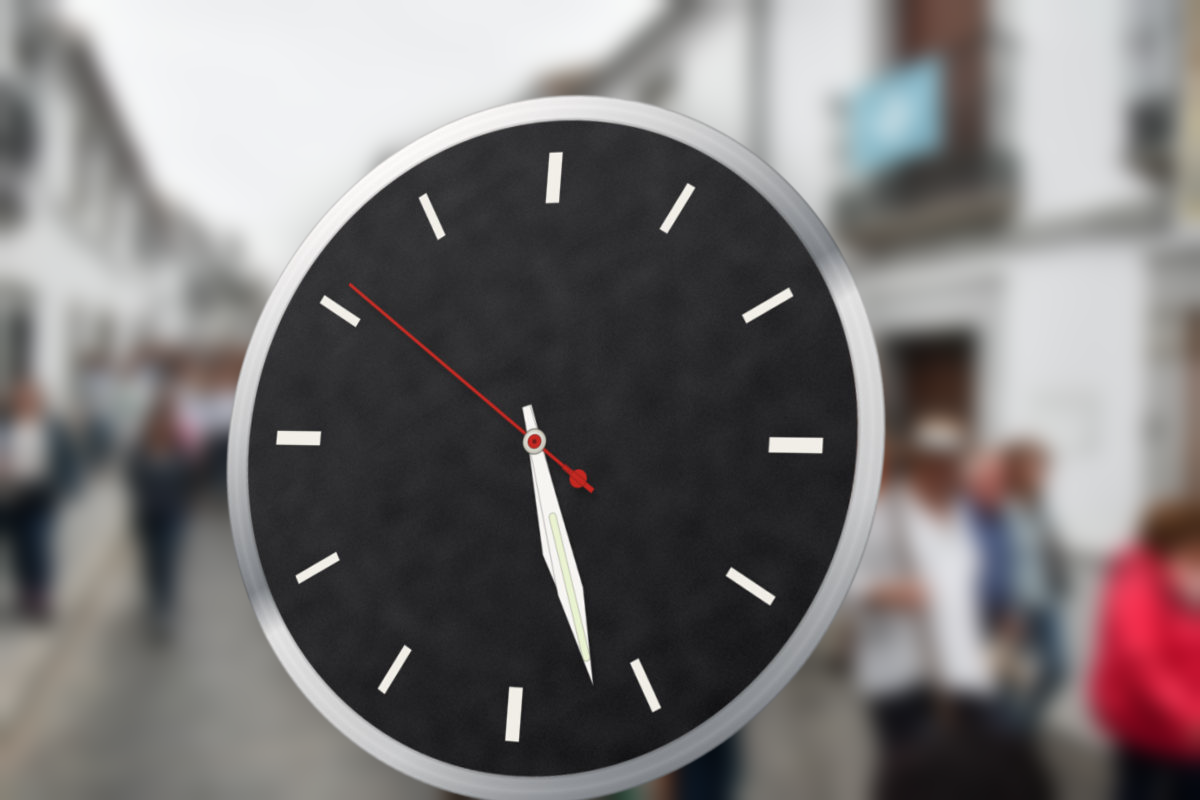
h=5 m=26 s=51
